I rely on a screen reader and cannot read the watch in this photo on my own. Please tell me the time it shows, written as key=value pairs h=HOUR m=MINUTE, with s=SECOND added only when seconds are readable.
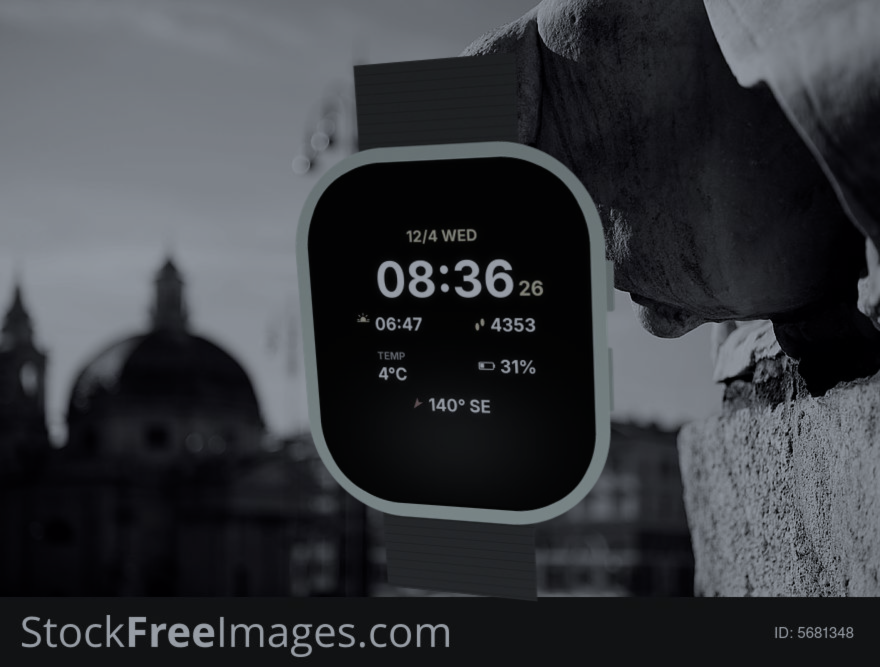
h=8 m=36 s=26
